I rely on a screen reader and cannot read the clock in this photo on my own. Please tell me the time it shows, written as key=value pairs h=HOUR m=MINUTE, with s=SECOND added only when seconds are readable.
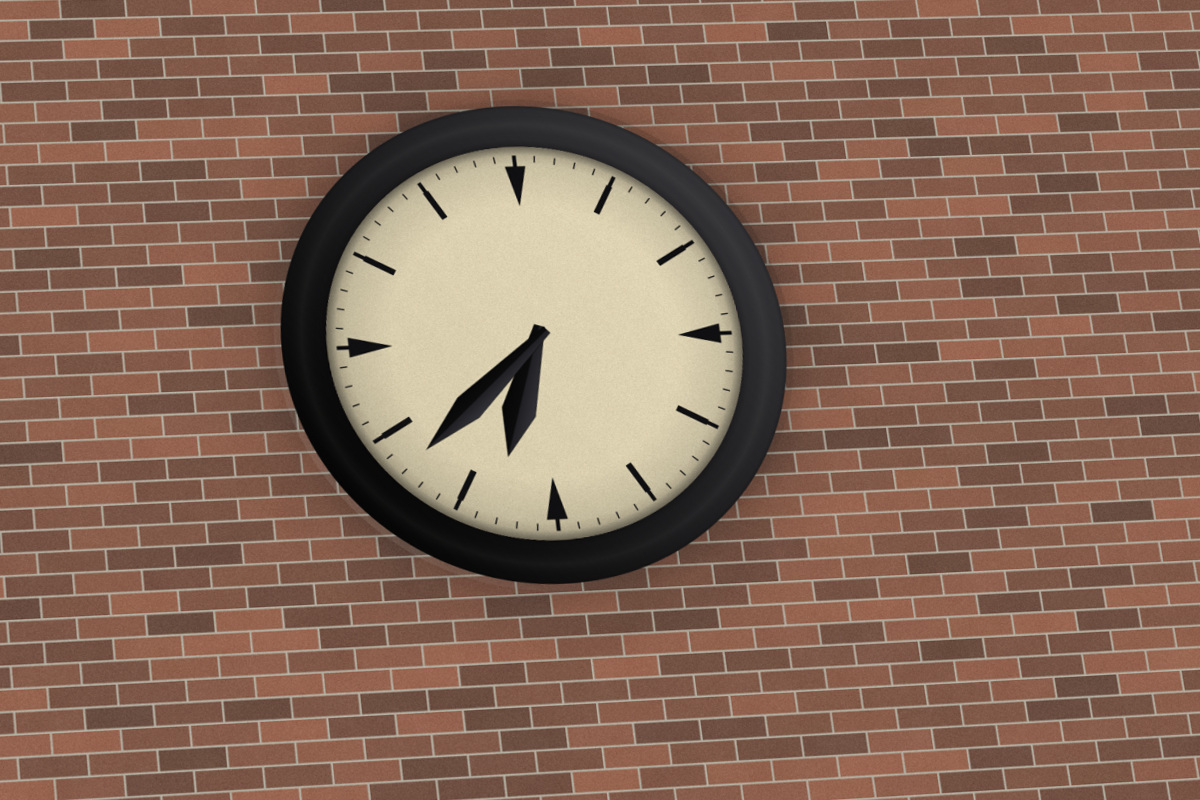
h=6 m=38
